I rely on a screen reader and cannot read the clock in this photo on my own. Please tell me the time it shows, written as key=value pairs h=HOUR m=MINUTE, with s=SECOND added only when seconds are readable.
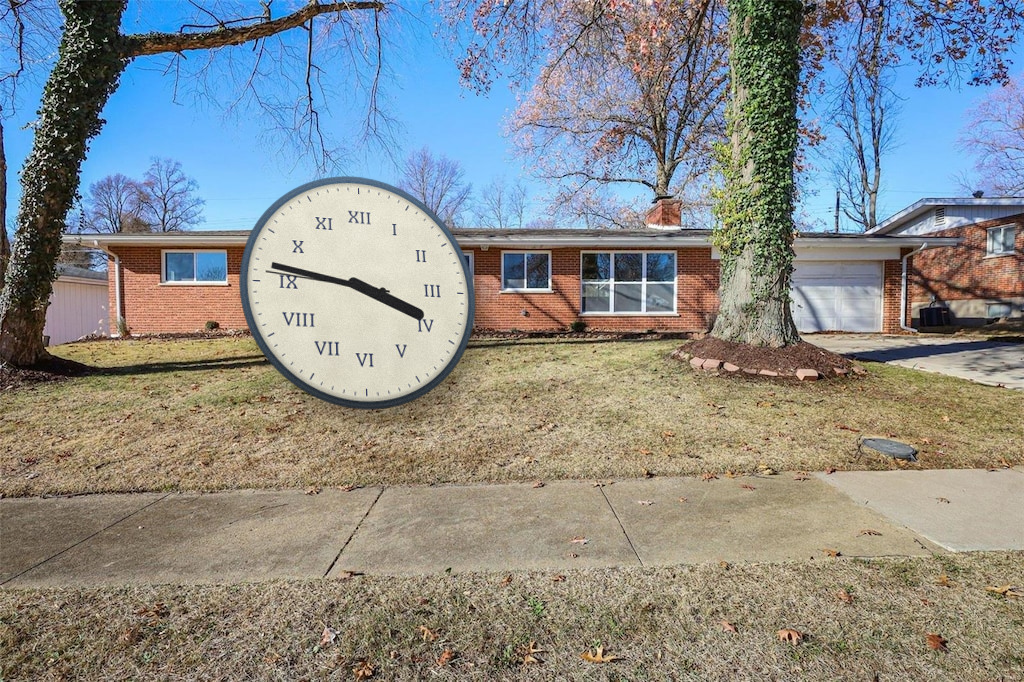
h=3 m=46 s=46
